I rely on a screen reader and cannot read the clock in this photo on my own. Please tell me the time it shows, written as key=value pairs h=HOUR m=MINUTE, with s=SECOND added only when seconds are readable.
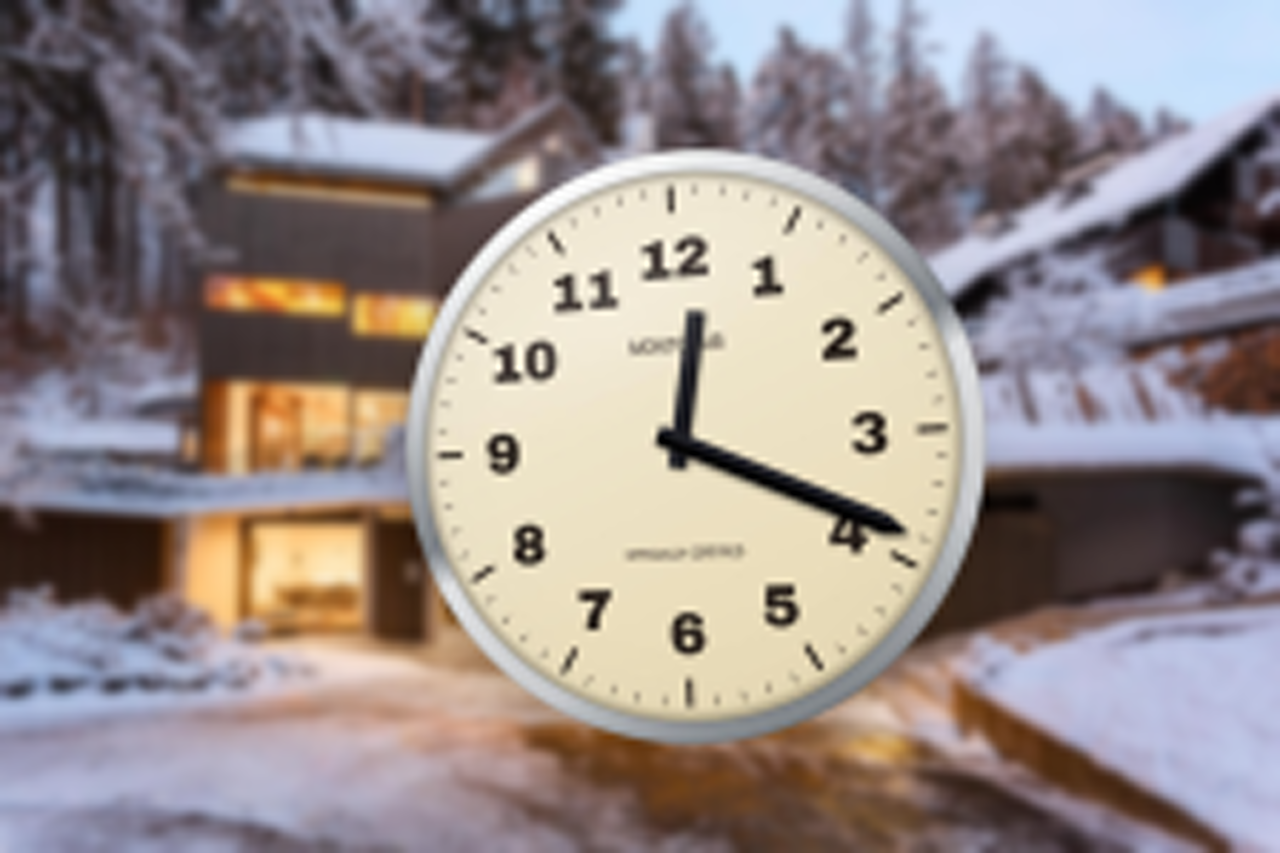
h=12 m=19
